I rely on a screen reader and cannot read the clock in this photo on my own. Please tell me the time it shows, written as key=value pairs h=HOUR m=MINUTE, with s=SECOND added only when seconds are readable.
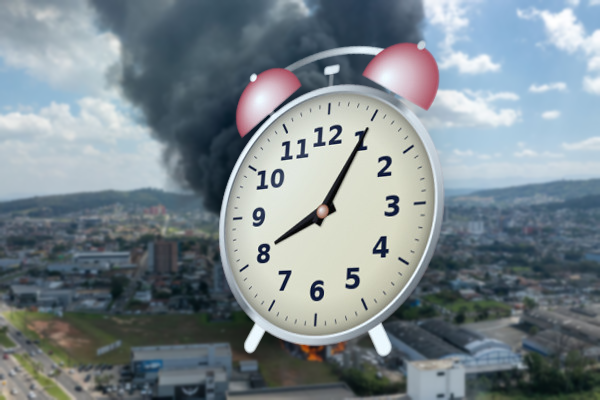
h=8 m=5
